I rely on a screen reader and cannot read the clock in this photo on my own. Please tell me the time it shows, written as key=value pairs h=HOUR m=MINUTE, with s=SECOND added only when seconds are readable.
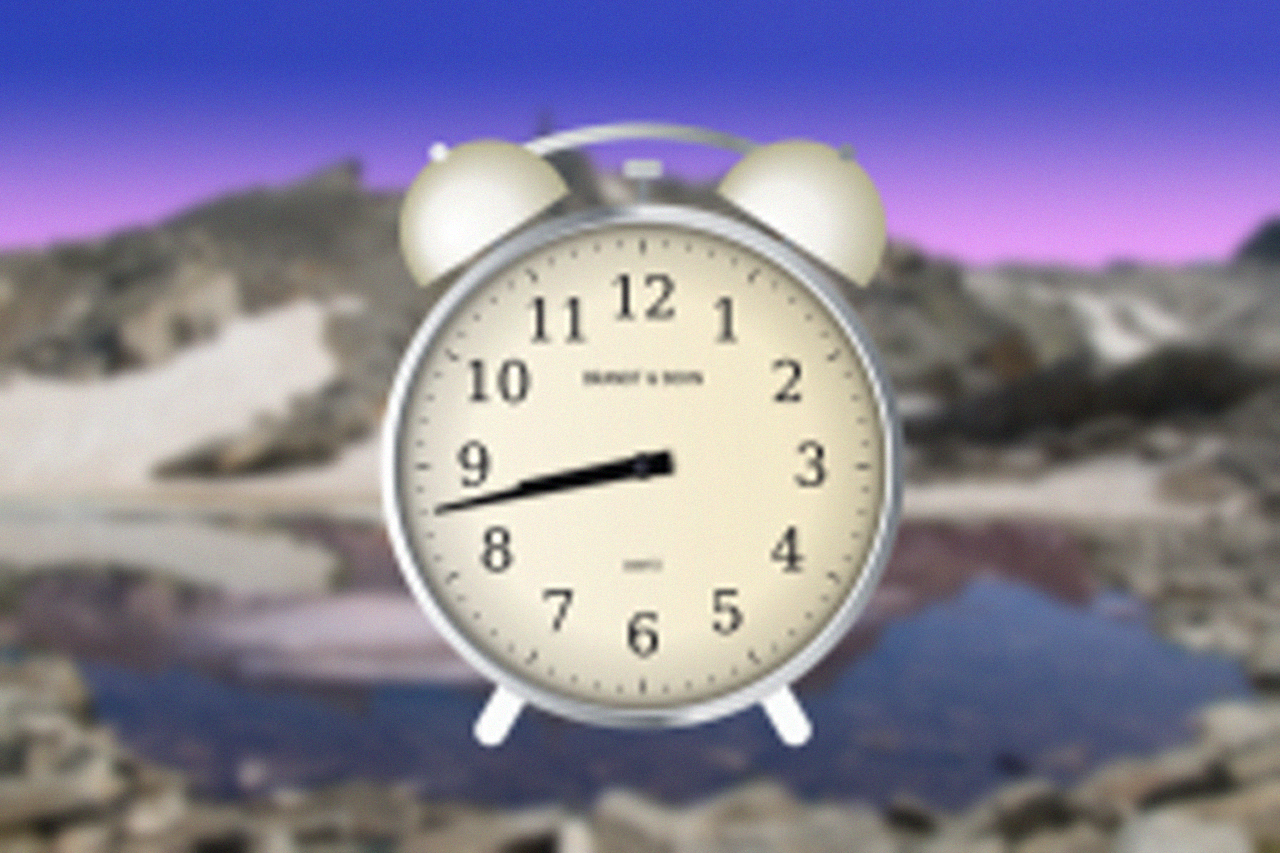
h=8 m=43
